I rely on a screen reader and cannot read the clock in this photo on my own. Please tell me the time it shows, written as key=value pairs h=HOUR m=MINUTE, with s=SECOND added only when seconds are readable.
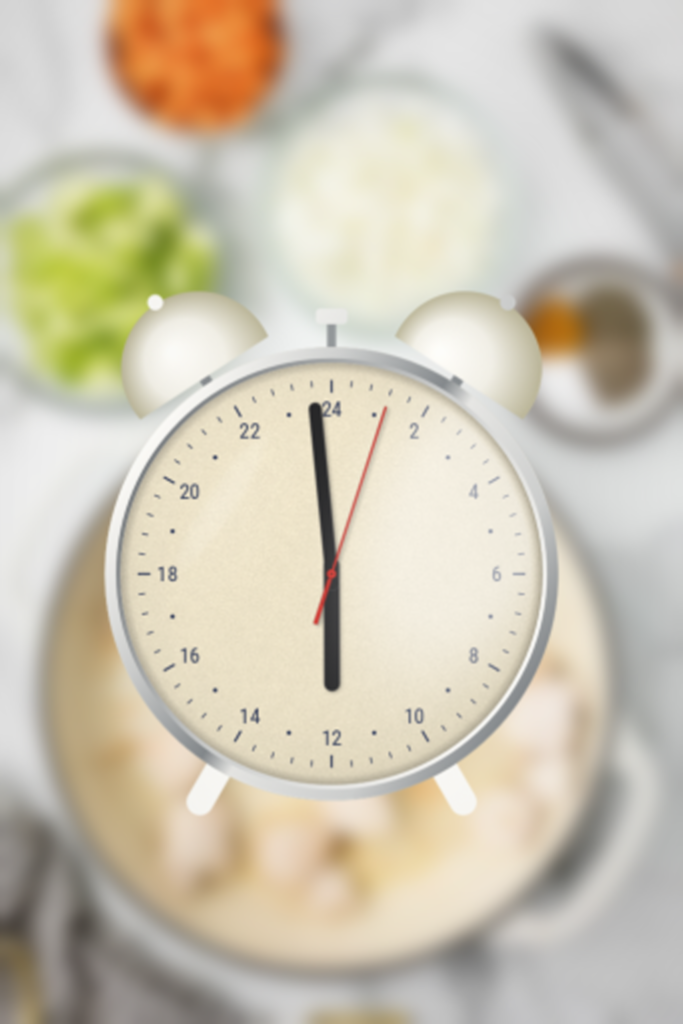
h=11 m=59 s=3
